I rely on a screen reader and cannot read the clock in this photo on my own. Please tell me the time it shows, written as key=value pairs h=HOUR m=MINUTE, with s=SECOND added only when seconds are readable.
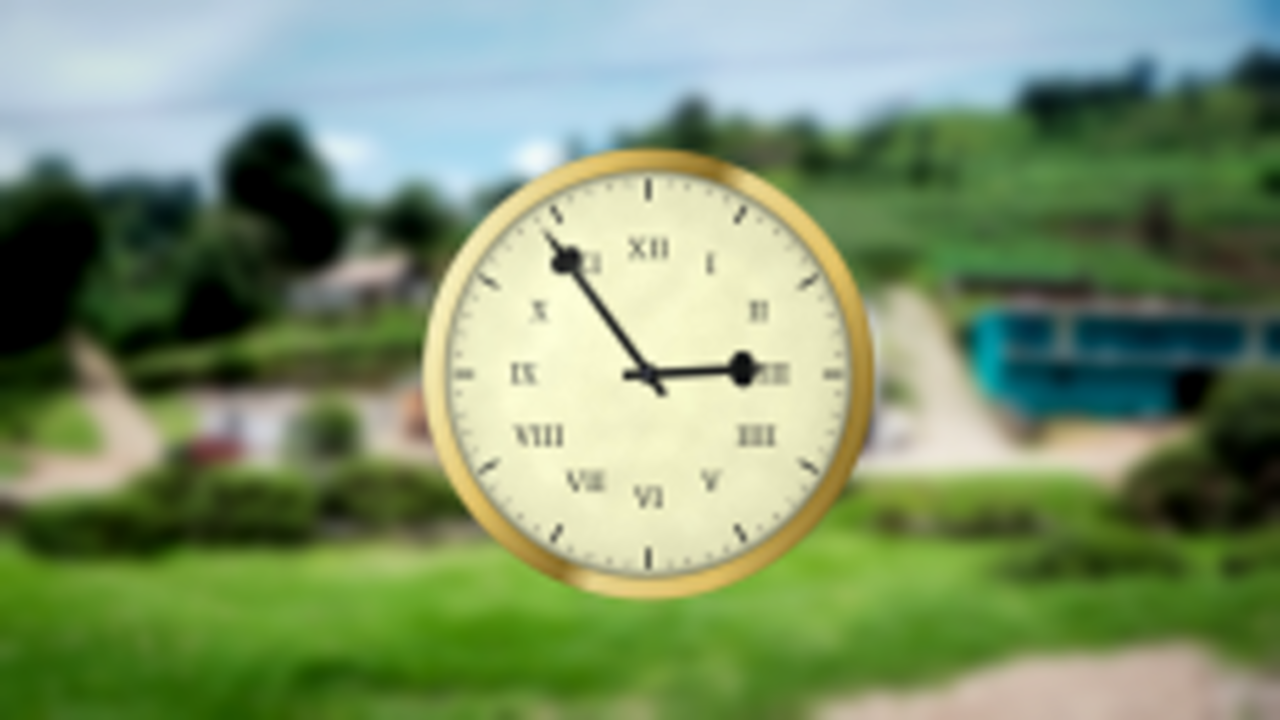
h=2 m=54
